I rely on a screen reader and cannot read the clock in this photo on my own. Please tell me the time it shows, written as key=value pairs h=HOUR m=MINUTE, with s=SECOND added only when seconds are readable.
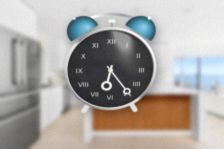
h=6 m=24
